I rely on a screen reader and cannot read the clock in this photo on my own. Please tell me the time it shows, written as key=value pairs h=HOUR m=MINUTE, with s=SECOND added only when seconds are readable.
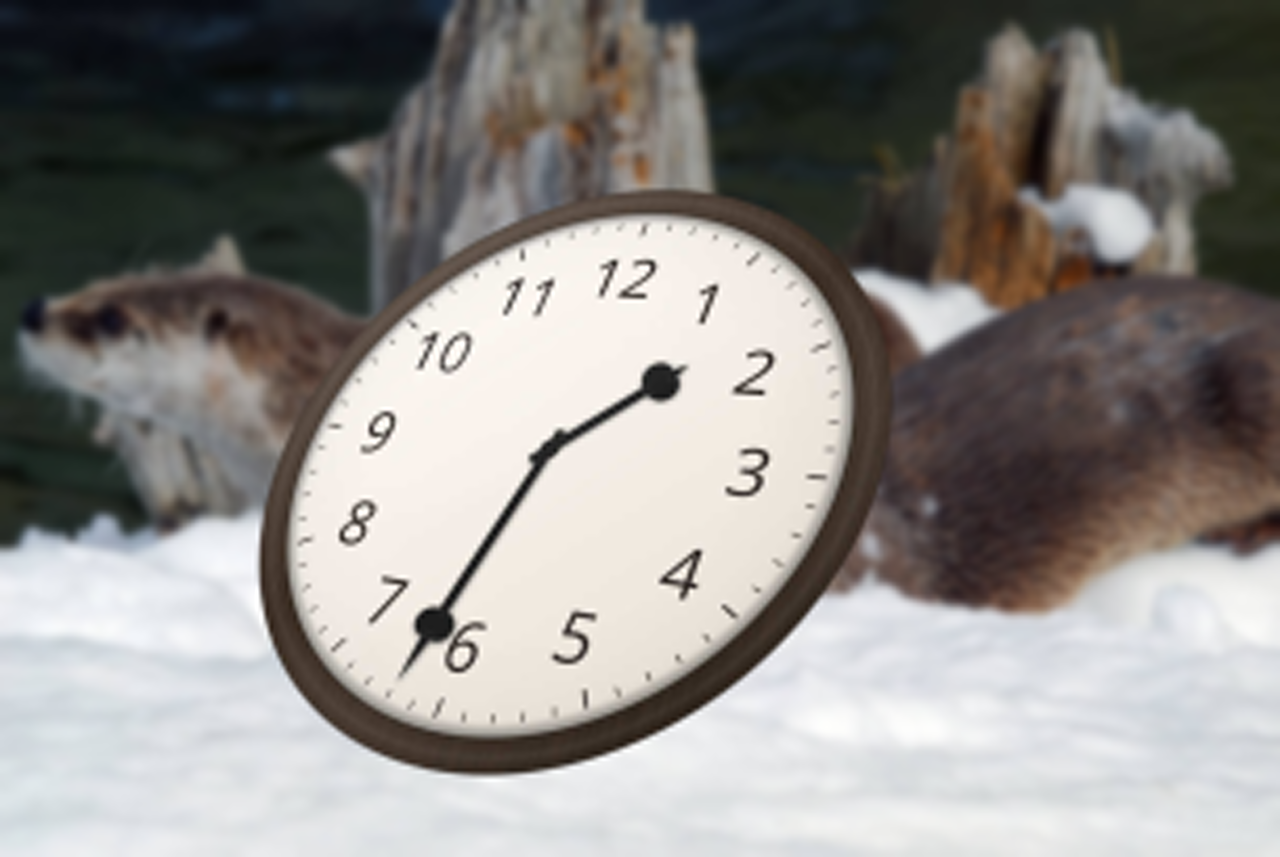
h=1 m=32
